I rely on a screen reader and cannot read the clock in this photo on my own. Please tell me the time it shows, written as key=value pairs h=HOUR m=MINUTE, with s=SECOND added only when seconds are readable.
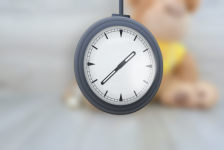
h=1 m=38
